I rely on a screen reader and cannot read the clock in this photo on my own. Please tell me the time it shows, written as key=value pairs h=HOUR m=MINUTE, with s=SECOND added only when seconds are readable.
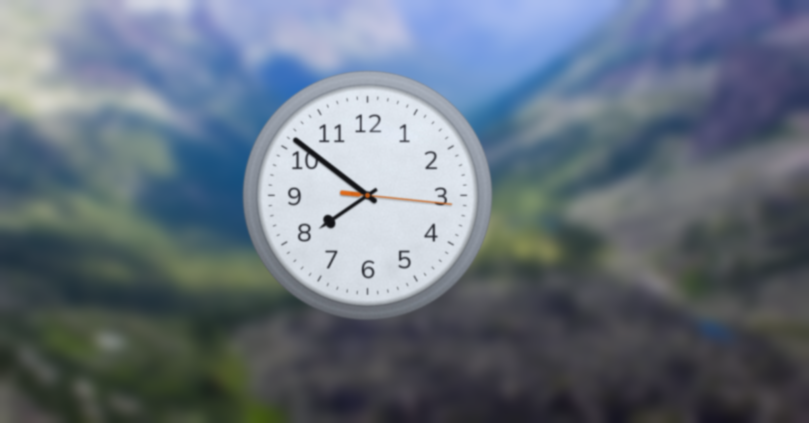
h=7 m=51 s=16
